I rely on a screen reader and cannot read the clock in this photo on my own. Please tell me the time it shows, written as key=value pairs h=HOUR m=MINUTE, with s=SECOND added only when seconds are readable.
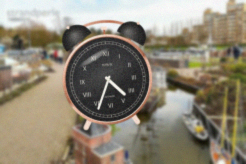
h=4 m=34
